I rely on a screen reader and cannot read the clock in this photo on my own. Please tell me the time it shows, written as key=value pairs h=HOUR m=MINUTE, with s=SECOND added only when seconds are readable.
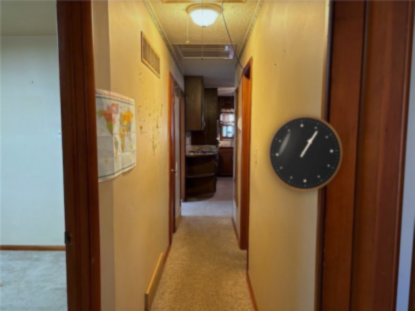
h=1 m=6
